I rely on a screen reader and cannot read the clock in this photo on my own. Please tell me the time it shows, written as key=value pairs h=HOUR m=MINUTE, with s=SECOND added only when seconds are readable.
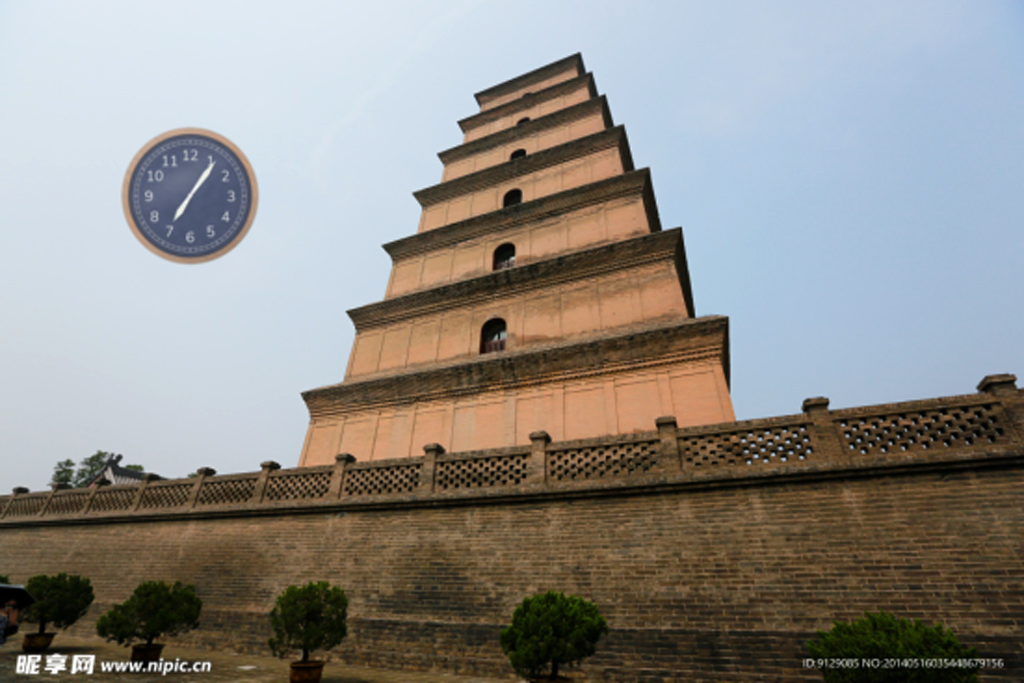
h=7 m=6
